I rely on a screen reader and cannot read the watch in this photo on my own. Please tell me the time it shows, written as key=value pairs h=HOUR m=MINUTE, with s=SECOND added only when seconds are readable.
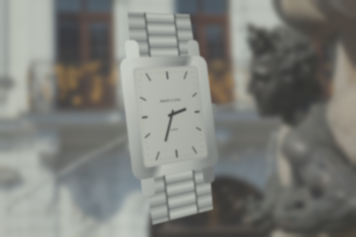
h=2 m=34
